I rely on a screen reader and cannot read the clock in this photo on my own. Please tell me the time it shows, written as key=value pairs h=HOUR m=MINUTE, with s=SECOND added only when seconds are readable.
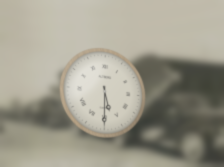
h=5 m=30
